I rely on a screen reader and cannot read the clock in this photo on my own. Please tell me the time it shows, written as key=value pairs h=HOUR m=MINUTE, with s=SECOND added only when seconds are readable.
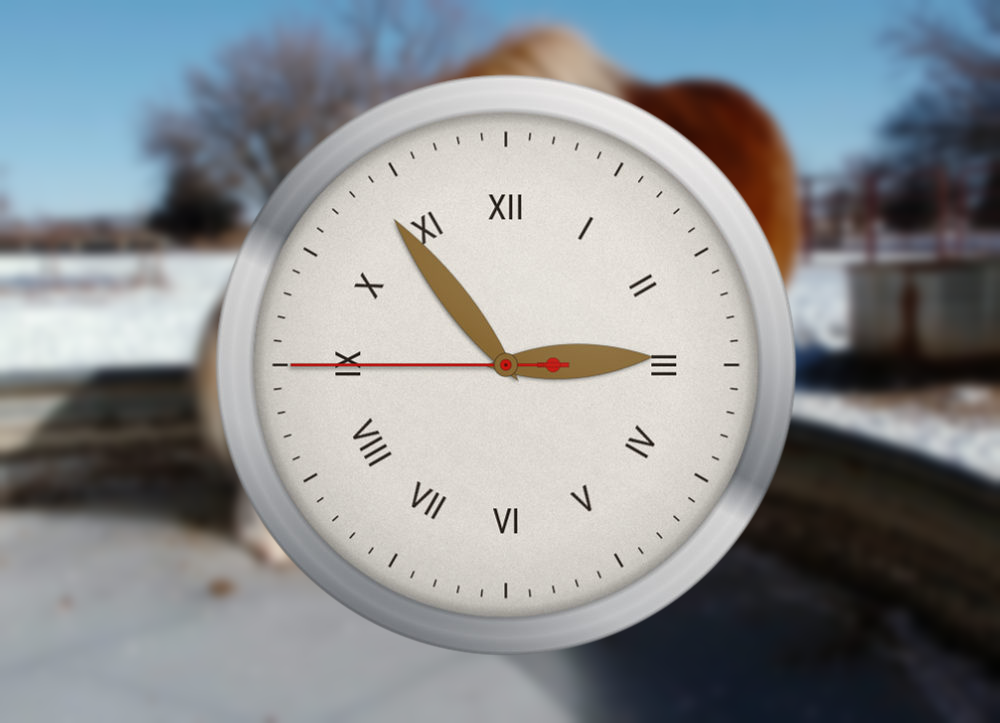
h=2 m=53 s=45
